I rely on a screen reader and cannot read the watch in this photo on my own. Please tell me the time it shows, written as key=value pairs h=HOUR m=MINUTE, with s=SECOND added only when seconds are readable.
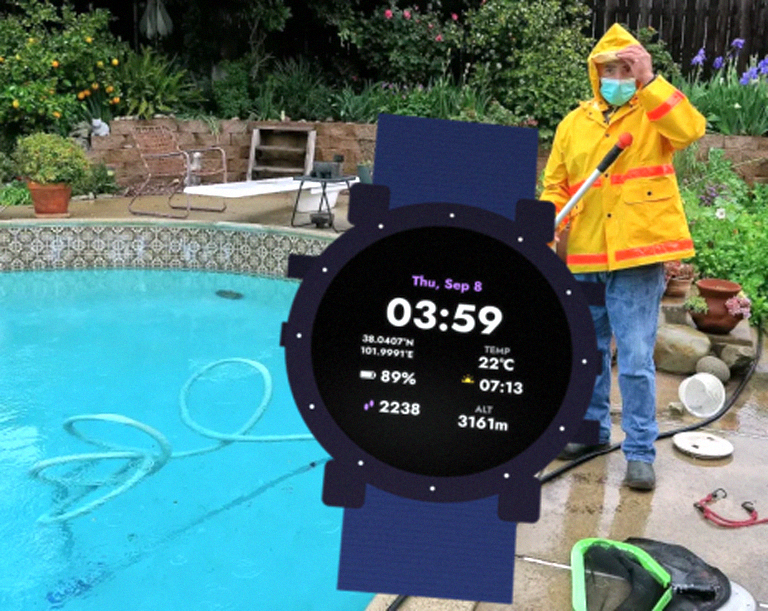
h=3 m=59
